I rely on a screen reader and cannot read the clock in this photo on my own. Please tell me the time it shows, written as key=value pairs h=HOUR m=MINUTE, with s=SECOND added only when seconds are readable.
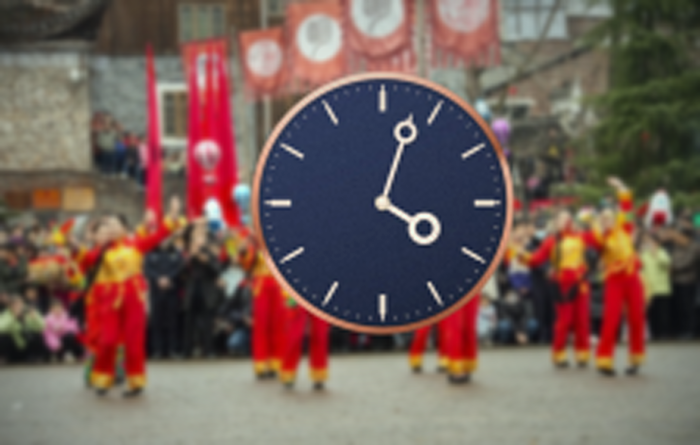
h=4 m=3
